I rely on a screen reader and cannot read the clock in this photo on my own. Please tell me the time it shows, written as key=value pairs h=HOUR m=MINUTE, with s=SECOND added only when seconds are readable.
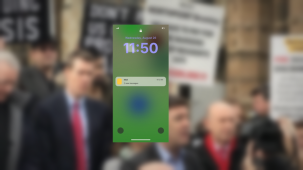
h=11 m=50
